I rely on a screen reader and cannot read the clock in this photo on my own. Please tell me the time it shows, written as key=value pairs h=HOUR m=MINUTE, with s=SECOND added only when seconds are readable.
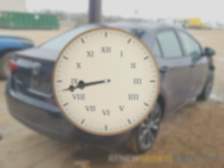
h=8 m=43
